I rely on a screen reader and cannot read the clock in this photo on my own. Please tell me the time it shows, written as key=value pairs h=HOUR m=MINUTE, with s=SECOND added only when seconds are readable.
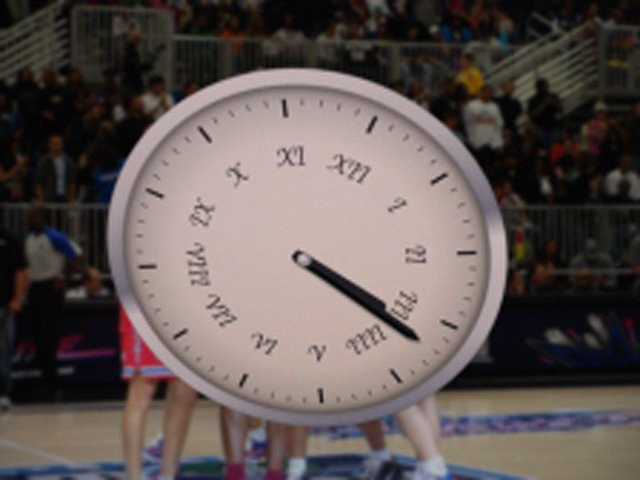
h=3 m=17
